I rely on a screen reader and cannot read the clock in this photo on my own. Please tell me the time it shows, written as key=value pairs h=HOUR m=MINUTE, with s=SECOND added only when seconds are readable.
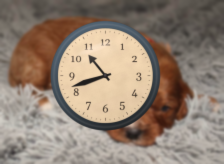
h=10 m=42
